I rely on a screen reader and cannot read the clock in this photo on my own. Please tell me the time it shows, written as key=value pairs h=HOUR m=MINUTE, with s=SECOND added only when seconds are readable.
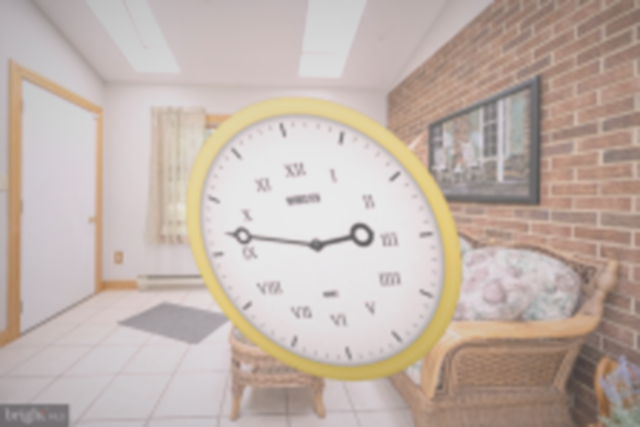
h=2 m=47
